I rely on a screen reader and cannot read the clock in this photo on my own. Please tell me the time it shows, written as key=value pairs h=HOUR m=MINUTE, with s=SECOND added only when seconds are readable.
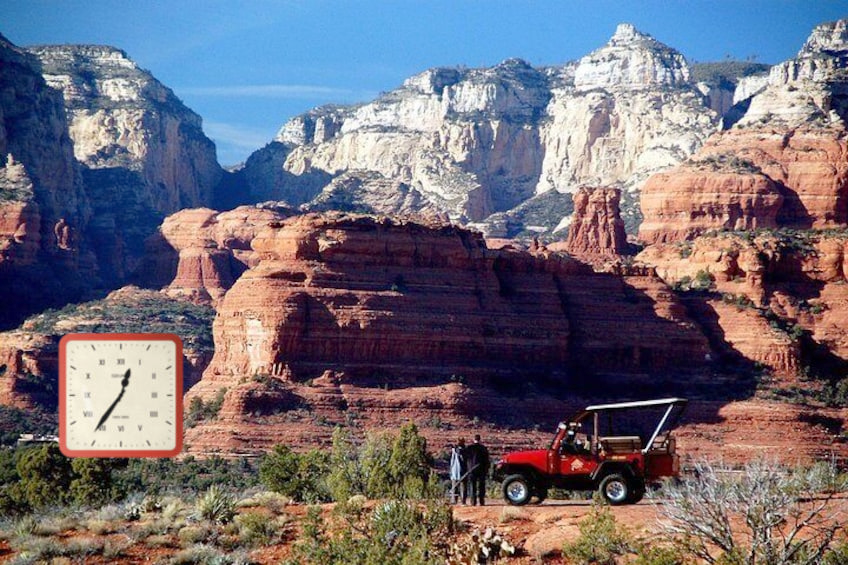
h=12 m=36
